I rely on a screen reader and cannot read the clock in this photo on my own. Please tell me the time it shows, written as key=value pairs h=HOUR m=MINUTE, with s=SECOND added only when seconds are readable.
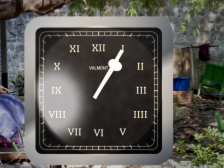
h=1 m=5
